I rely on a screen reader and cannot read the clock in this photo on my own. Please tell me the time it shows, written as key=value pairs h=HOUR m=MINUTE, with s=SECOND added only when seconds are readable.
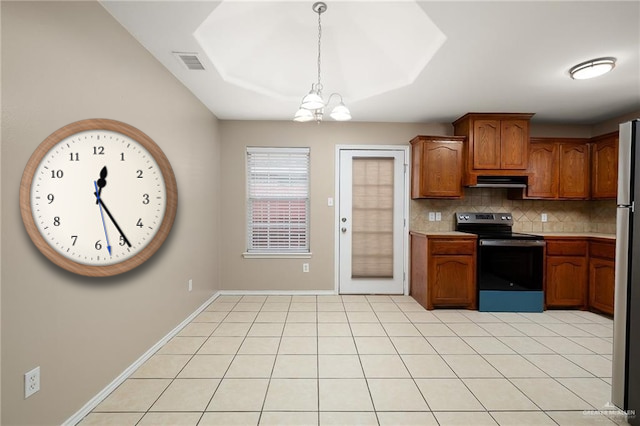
h=12 m=24 s=28
